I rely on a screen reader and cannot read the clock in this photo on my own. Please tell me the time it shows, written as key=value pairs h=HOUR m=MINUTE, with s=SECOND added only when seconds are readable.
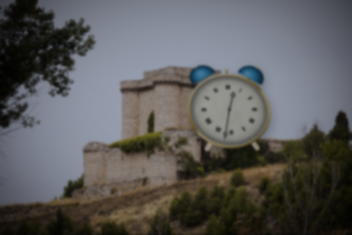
h=12 m=32
